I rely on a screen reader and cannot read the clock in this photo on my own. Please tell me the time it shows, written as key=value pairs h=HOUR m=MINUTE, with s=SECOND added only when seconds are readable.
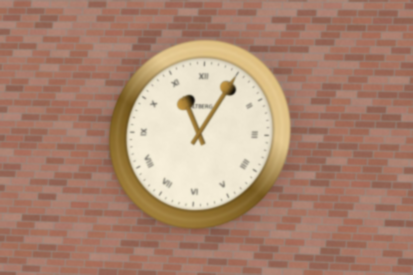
h=11 m=5
